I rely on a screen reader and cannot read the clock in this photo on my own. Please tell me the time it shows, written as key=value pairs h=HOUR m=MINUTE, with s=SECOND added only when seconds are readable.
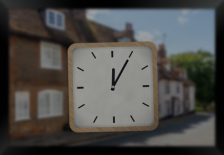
h=12 m=5
